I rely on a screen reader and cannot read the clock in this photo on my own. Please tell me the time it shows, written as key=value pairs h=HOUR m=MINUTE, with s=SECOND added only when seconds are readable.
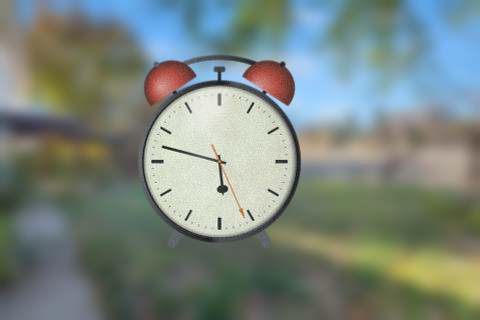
h=5 m=47 s=26
